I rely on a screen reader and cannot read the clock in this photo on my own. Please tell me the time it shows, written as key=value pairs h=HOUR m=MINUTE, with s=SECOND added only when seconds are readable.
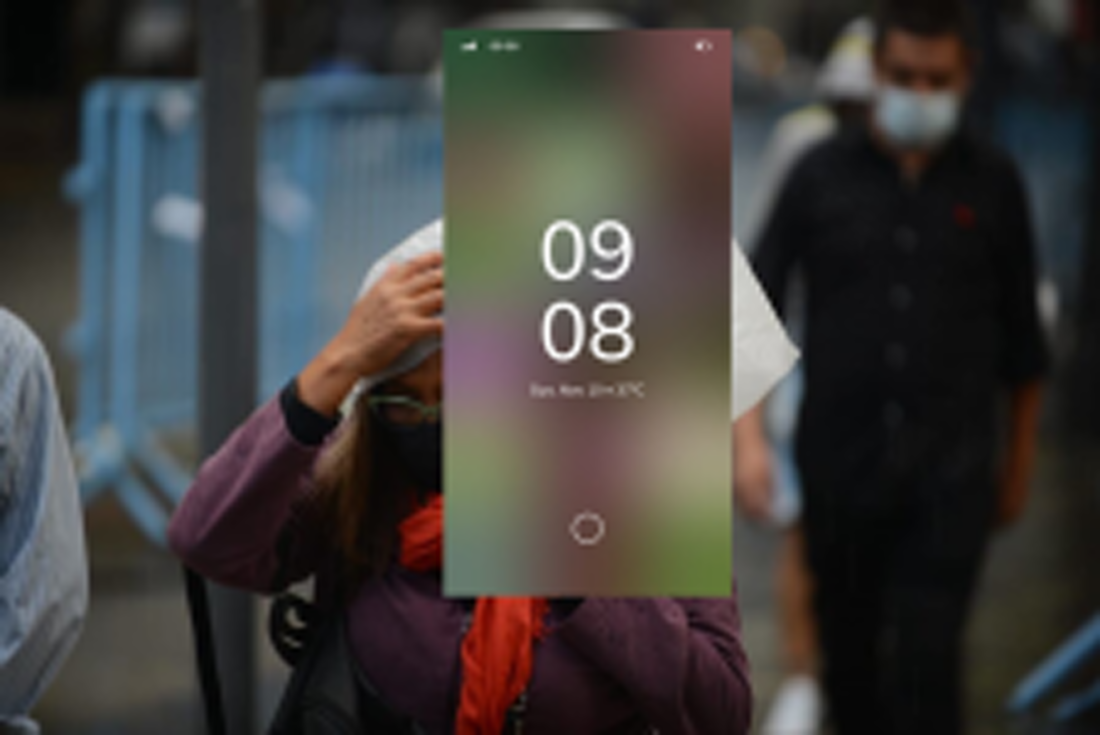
h=9 m=8
